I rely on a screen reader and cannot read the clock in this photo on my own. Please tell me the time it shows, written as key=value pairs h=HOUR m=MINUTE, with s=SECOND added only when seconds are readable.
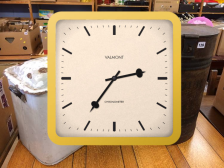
h=2 m=36
